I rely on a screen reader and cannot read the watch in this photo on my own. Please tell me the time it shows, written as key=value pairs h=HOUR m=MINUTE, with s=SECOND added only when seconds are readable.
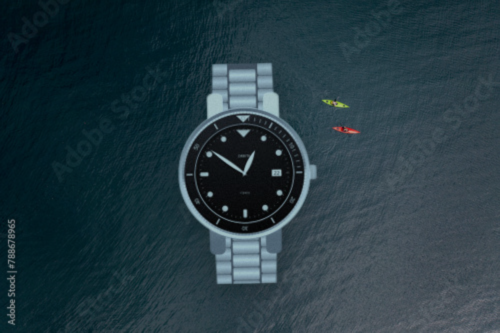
h=12 m=51
